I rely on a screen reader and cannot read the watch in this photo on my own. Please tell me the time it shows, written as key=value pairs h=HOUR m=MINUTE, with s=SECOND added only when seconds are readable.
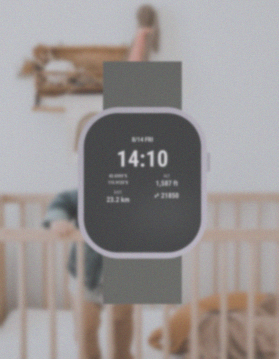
h=14 m=10
